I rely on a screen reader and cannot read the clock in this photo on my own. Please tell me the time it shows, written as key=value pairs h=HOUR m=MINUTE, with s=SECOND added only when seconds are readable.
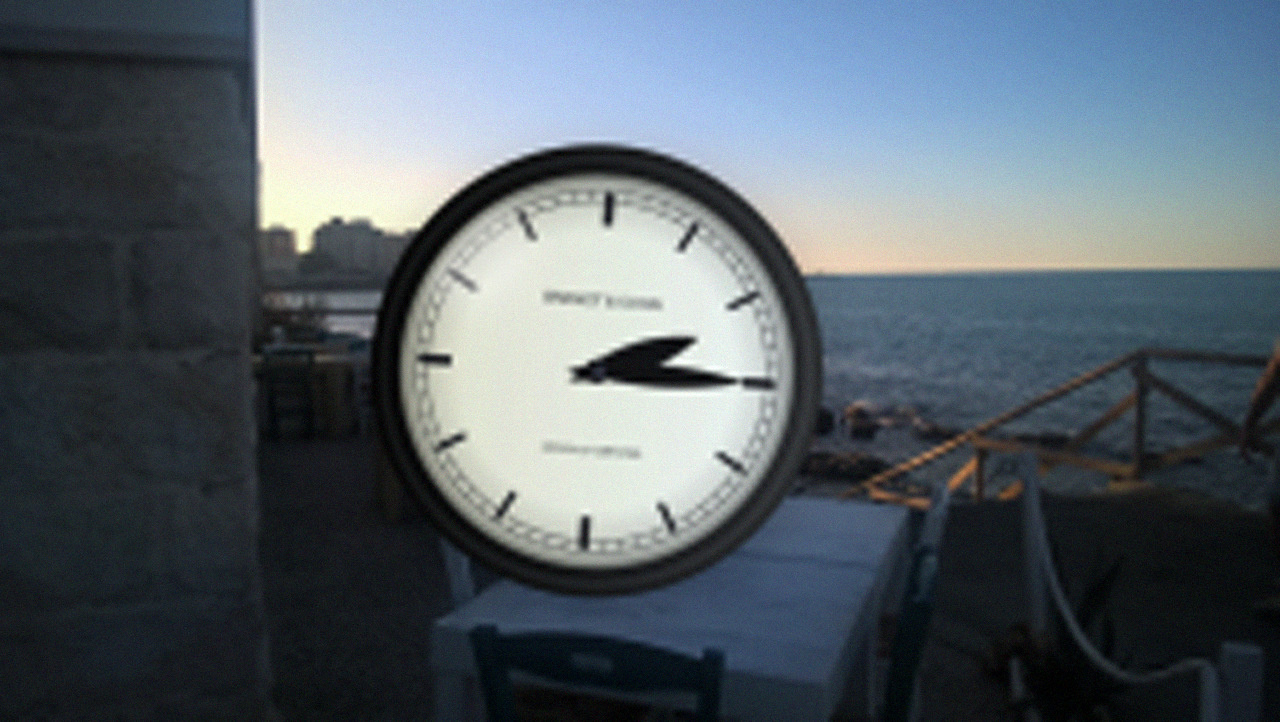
h=2 m=15
